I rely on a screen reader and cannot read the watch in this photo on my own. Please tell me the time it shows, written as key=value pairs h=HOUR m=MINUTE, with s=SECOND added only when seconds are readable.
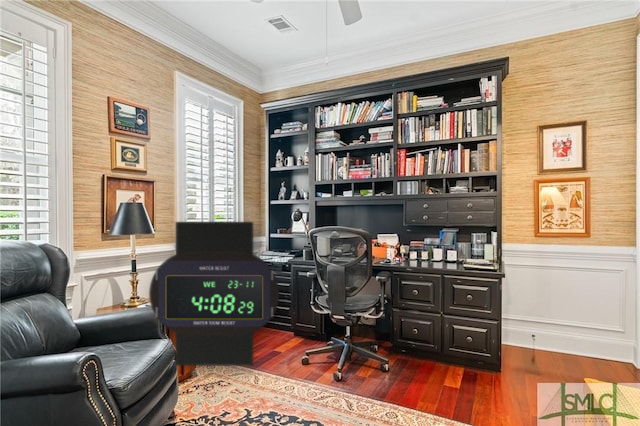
h=4 m=8 s=29
